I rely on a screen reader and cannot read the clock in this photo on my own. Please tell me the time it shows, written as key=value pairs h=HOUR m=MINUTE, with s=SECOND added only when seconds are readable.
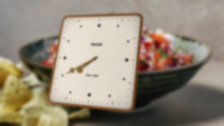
h=7 m=40
